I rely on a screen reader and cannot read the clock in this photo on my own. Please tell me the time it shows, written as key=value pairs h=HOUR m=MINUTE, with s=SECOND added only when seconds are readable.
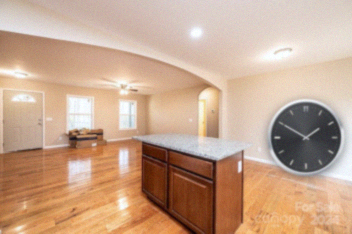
h=1 m=50
